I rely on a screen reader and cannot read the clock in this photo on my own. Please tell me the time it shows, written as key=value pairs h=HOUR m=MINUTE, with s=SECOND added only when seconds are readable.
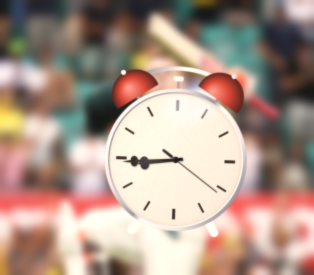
h=8 m=44 s=21
